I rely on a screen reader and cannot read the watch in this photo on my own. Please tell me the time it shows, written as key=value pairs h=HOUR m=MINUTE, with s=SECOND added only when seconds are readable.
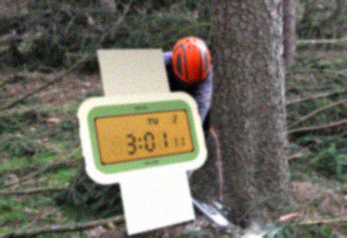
h=3 m=1
